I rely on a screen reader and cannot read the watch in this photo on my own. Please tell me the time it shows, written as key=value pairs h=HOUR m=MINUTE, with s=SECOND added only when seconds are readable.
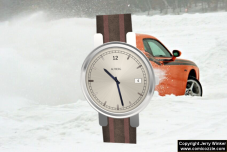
h=10 m=28
